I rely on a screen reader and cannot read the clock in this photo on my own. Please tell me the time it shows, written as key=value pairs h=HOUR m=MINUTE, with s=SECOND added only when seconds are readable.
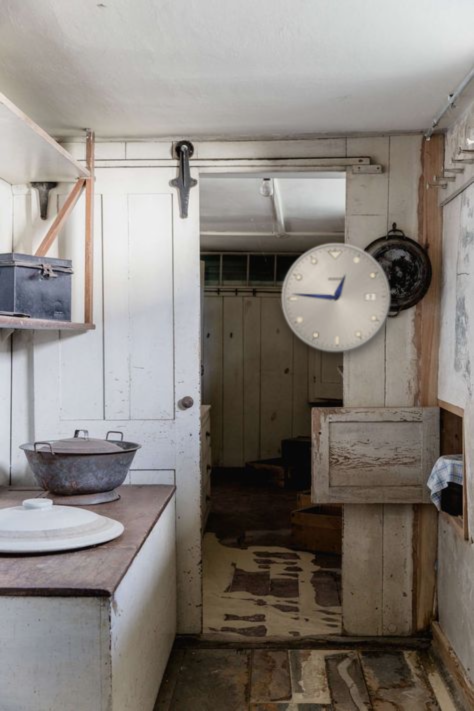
h=12 m=46
